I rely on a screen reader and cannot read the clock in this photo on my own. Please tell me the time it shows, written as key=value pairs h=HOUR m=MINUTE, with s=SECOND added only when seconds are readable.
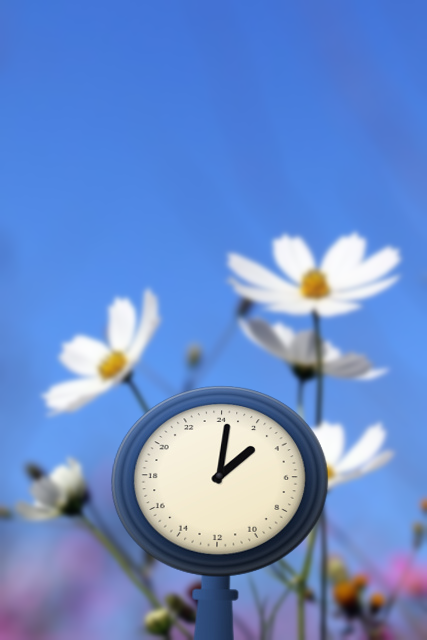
h=3 m=1
